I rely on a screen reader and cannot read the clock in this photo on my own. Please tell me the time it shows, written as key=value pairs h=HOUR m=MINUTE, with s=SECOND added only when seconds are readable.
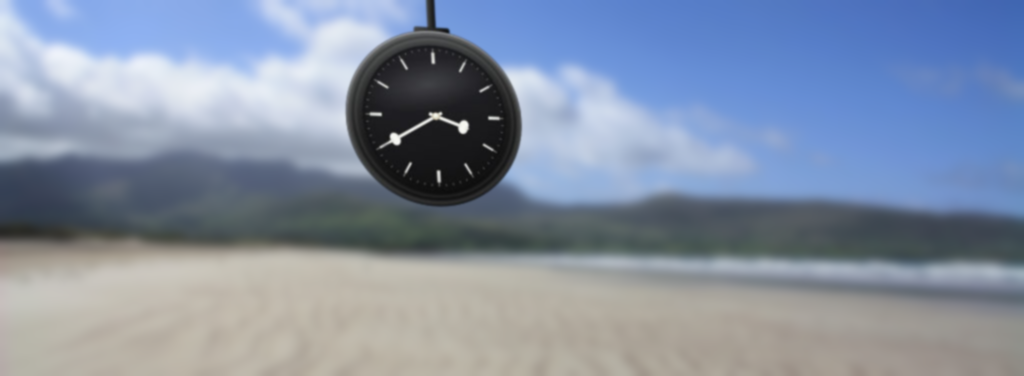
h=3 m=40
